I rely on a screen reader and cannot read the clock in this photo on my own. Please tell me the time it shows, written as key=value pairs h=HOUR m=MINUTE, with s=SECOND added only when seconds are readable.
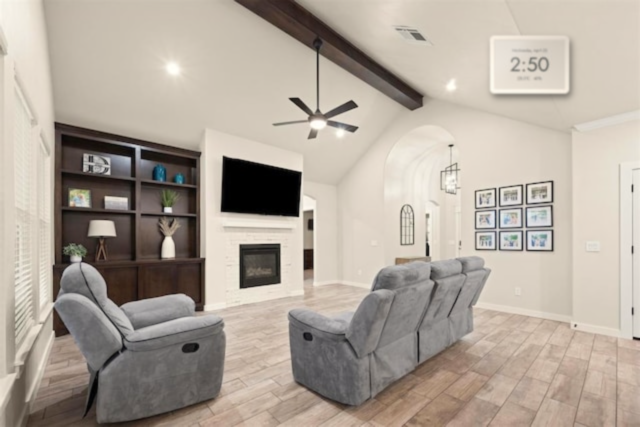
h=2 m=50
